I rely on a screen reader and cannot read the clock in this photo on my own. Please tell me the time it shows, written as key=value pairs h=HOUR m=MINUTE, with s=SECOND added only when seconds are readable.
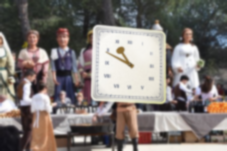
h=10 m=49
